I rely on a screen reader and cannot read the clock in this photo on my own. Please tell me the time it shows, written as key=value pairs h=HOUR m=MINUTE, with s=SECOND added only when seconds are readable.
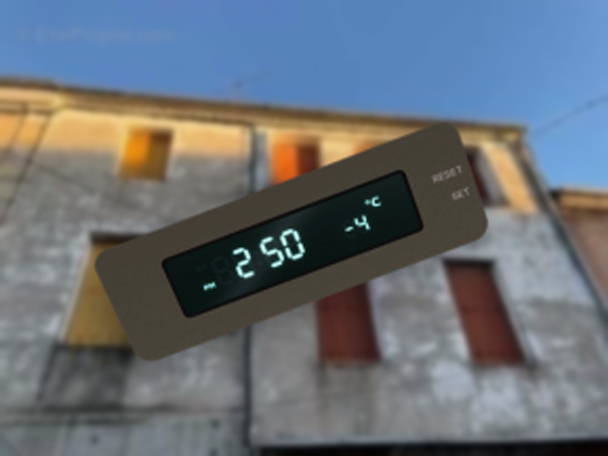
h=2 m=50
